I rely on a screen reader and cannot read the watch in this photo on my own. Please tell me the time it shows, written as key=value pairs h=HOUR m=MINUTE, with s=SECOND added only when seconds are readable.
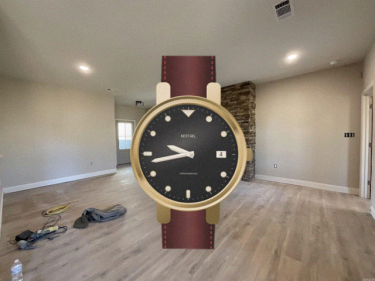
h=9 m=43
